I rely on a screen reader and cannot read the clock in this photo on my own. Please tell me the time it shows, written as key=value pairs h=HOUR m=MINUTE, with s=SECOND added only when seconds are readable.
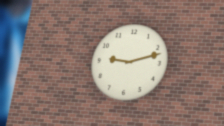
h=9 m=12
